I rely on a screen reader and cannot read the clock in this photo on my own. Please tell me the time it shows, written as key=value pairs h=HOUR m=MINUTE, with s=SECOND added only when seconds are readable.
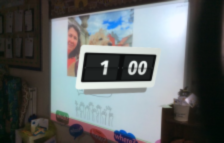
h=1 m=0
